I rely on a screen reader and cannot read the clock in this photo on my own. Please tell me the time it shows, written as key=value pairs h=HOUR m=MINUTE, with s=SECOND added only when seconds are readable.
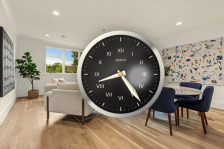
h=8 m=24
